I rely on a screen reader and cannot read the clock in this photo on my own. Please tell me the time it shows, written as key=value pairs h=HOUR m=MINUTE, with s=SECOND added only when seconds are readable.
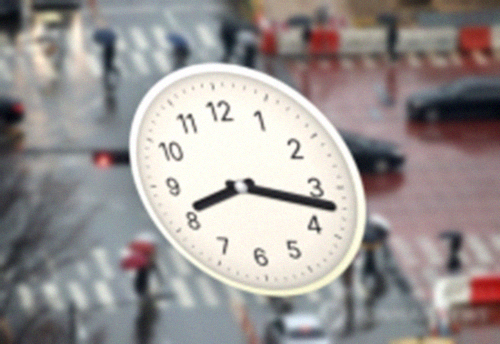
h=8 m=17
